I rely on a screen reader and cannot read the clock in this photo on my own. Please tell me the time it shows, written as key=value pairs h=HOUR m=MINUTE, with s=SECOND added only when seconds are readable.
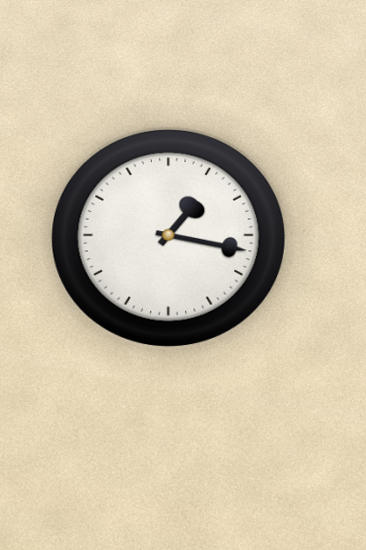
h=1 m=17
